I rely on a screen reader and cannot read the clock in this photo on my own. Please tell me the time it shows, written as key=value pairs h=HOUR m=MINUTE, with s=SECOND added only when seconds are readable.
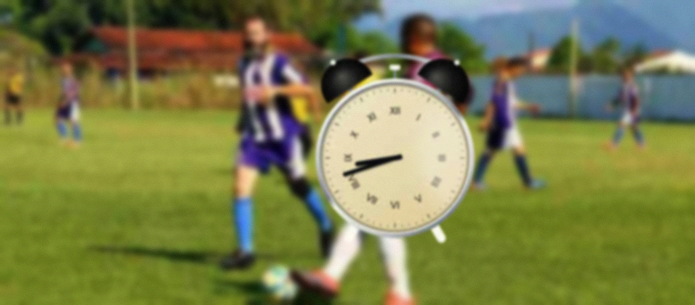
h=8 m=42
